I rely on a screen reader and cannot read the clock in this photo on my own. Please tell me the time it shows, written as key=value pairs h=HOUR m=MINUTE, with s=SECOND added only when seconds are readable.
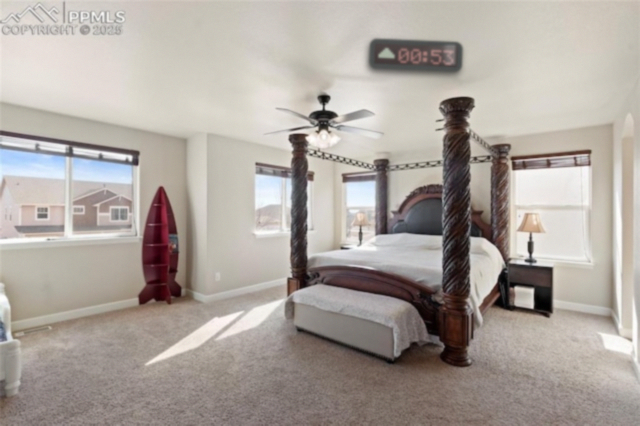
h=0 m=53
